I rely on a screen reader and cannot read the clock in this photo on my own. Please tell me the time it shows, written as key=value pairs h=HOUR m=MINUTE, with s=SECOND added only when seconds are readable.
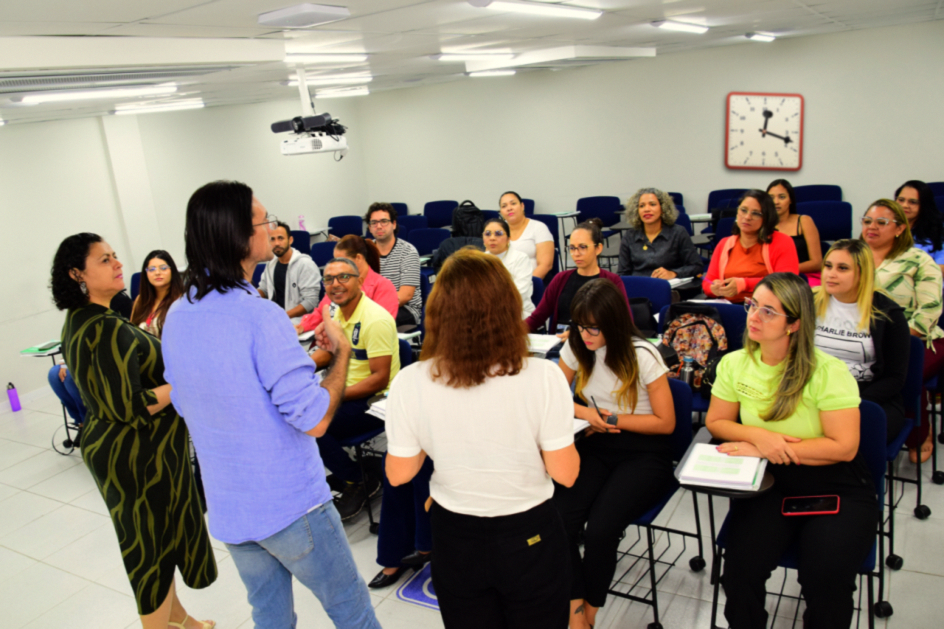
h=12 m=18
